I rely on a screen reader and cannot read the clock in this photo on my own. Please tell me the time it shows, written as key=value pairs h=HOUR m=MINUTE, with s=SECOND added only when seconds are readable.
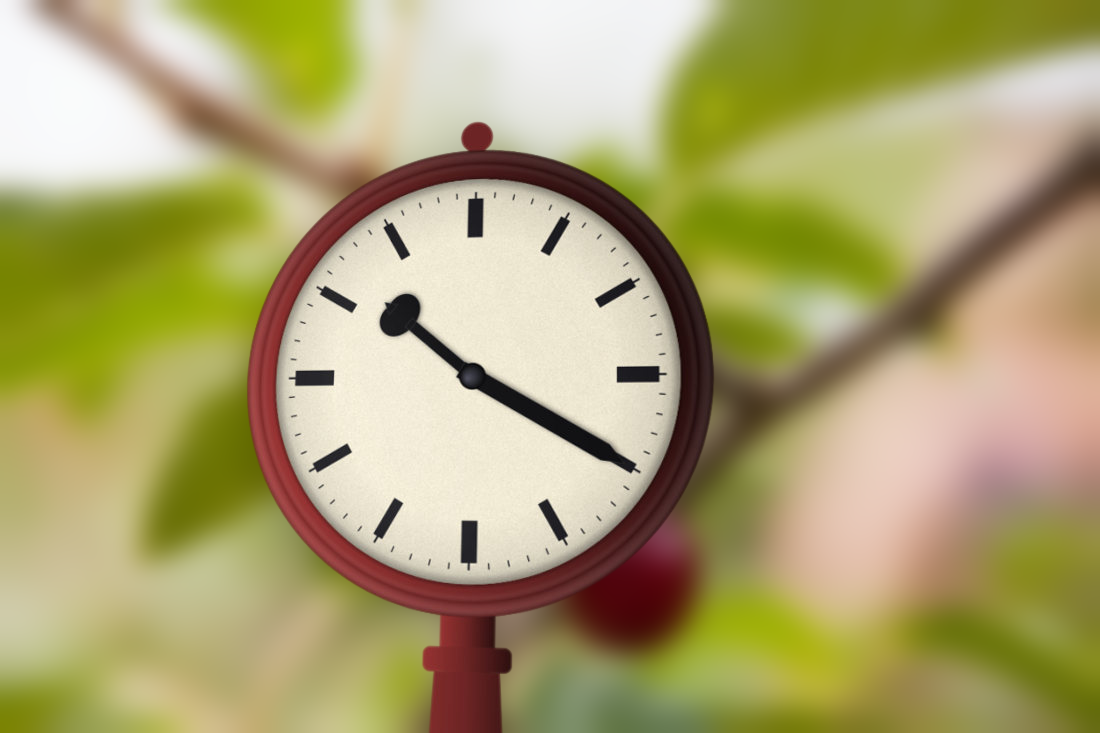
h=10 m=20
